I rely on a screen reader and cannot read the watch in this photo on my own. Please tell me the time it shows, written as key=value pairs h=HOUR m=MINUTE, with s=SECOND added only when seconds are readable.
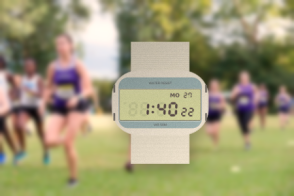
h=1 m=40 s=22
